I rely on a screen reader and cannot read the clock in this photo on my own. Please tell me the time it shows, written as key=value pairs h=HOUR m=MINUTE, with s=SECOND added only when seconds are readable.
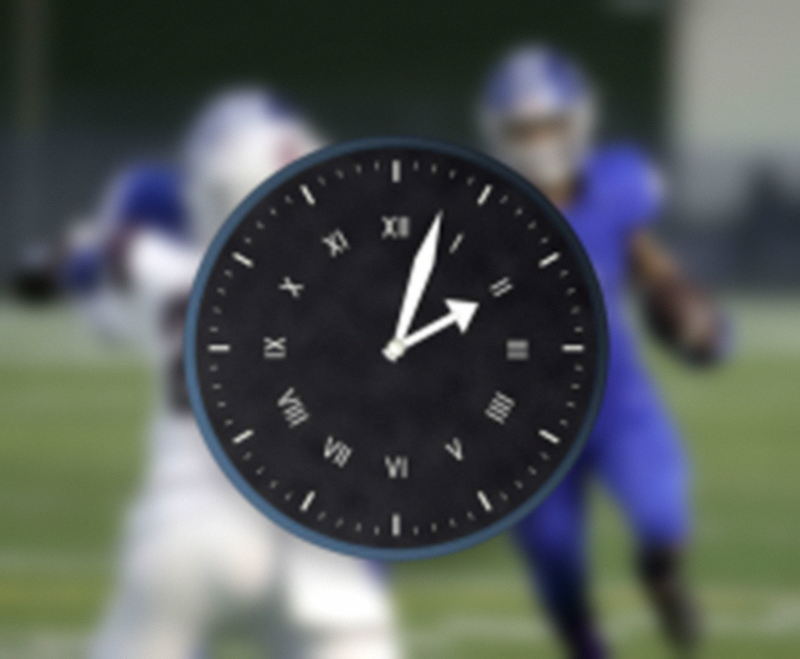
h=2 m=3
